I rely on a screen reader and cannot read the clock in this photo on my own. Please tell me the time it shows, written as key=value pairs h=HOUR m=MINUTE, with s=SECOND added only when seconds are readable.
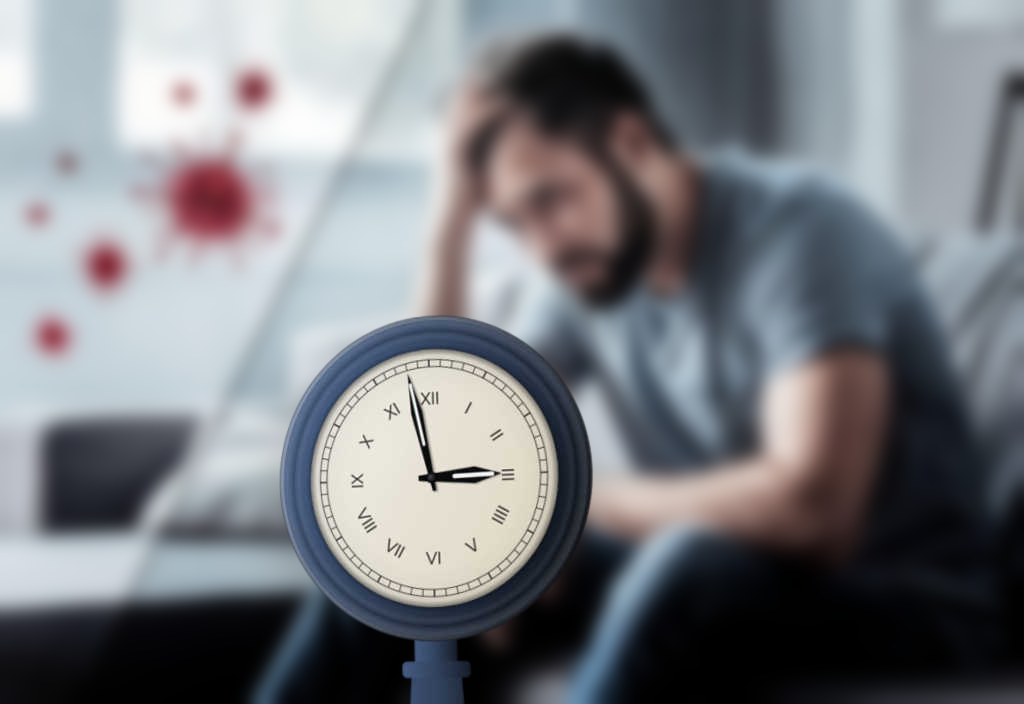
h=2 m=58
